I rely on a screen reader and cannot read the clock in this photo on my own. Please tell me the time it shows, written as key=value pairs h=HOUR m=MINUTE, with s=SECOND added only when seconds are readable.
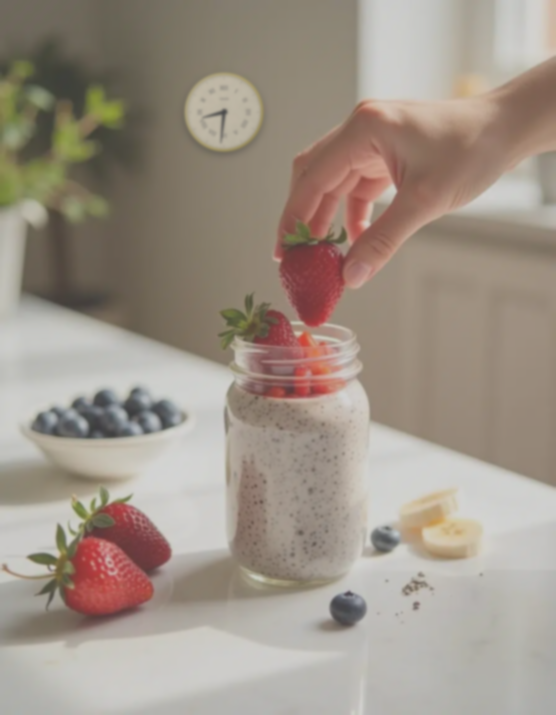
h=8 m=31
